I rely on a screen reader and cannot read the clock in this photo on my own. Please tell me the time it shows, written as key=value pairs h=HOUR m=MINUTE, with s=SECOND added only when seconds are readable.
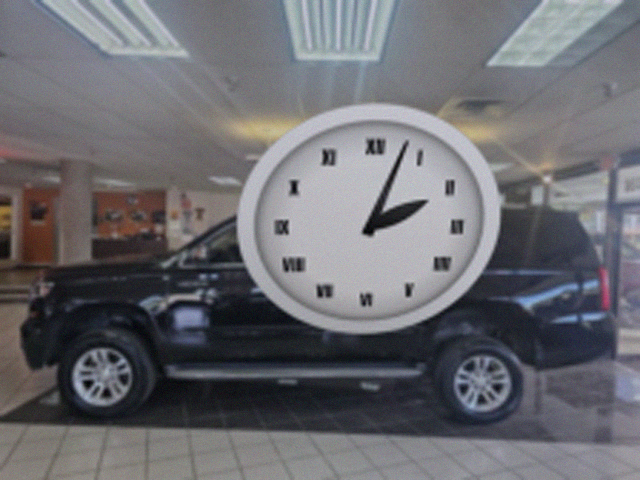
h=2 m=3
